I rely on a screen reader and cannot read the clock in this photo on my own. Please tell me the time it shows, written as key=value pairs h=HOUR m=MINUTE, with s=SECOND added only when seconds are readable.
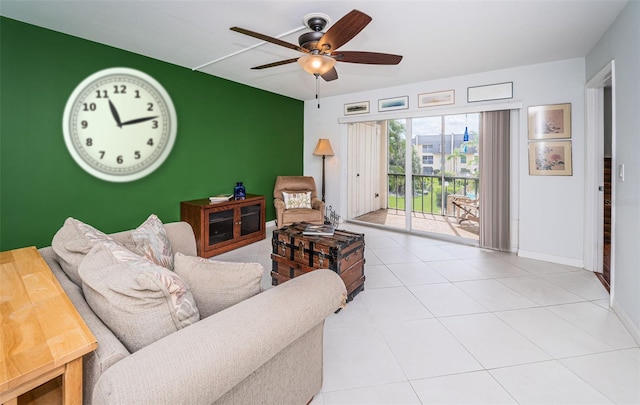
h=11 m=13
